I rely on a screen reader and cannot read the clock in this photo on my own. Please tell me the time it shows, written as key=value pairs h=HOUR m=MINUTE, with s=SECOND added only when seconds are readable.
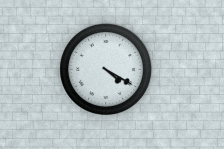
h=4 m=20
